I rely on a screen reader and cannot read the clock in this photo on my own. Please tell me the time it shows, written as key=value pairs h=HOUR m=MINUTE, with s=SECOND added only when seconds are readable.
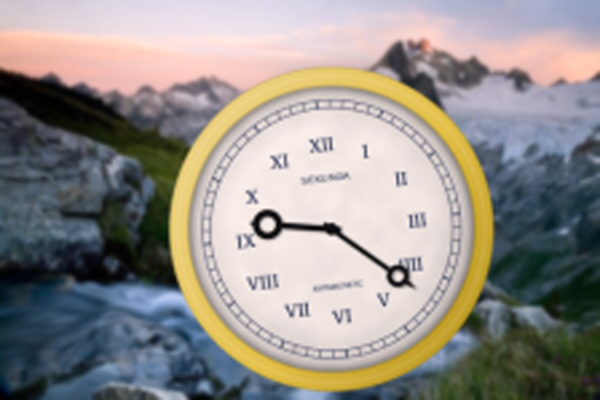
h=9 m=22
